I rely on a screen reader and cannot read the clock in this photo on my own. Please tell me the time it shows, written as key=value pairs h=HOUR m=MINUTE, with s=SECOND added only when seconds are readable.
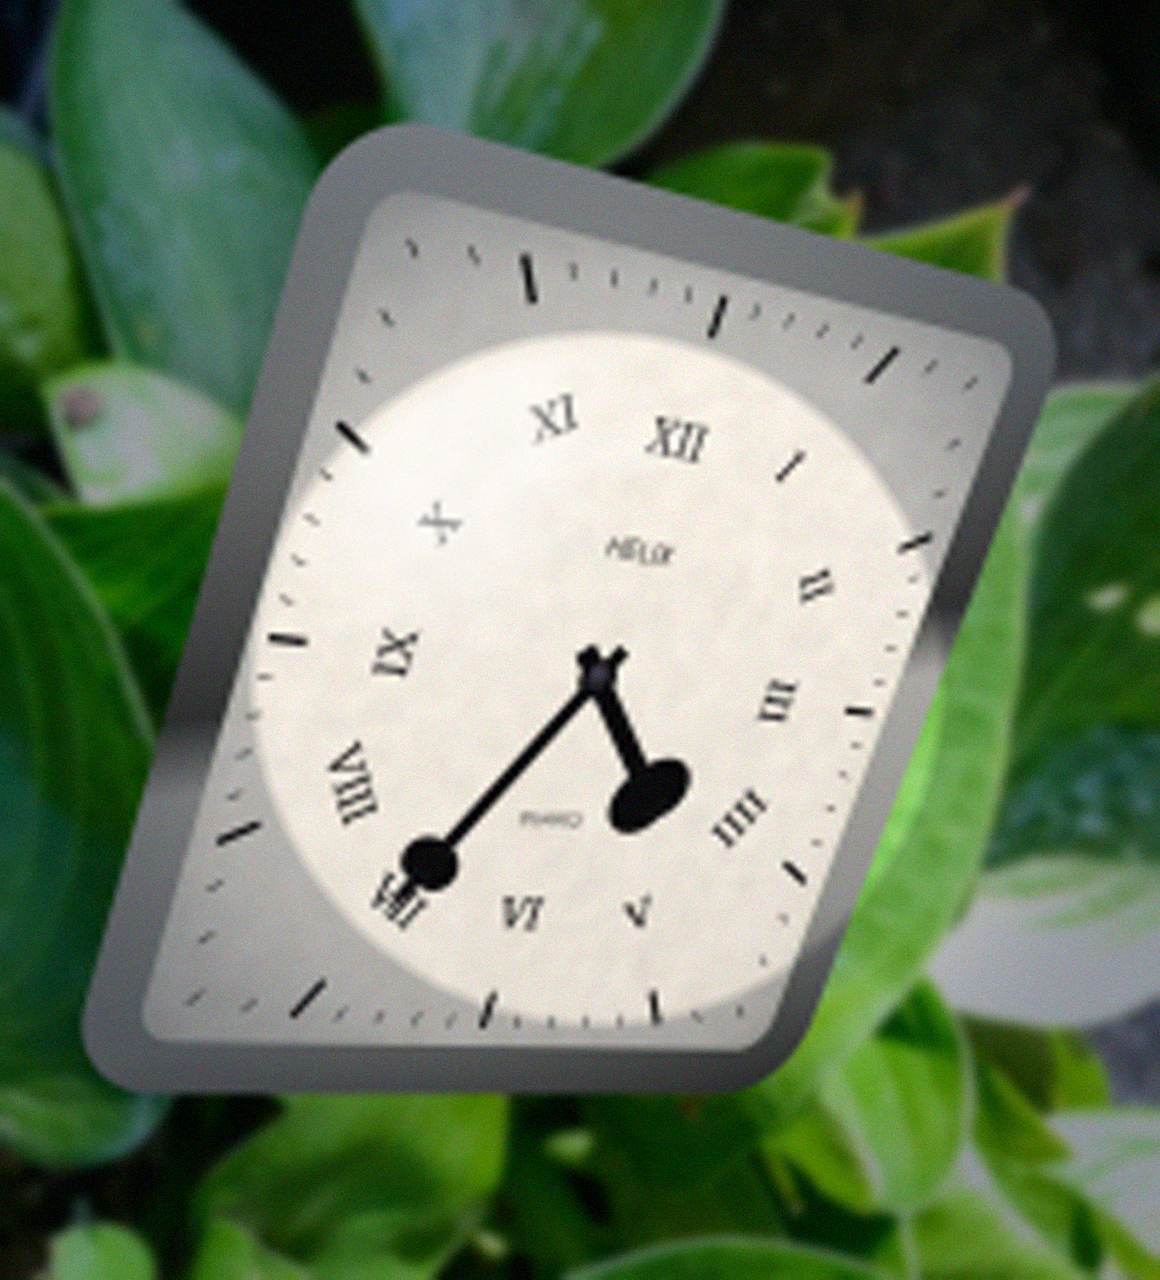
h=4 m=35
